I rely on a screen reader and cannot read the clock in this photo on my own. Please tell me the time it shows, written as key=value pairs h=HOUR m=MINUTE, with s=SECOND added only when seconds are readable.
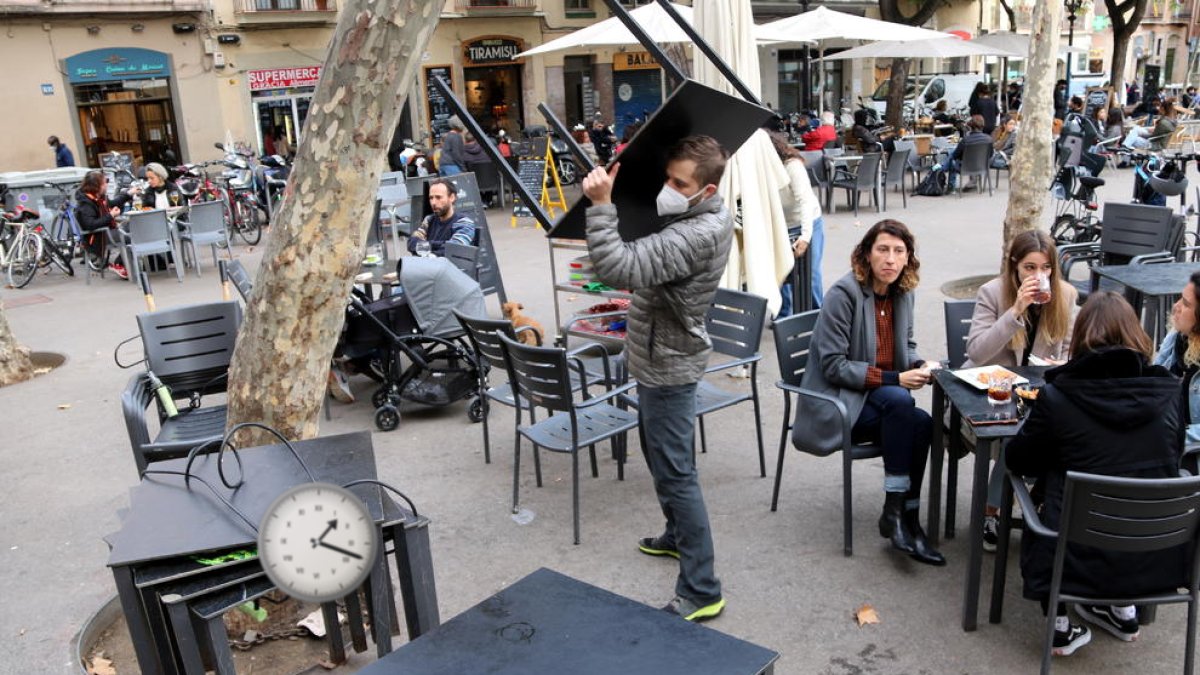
h=1 m=18
